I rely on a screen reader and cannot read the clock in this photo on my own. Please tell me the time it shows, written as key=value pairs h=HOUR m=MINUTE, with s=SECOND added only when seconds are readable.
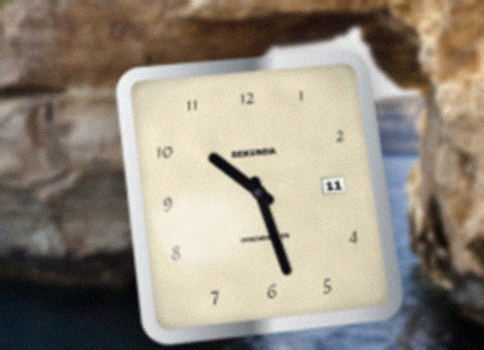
h=10 m=28
